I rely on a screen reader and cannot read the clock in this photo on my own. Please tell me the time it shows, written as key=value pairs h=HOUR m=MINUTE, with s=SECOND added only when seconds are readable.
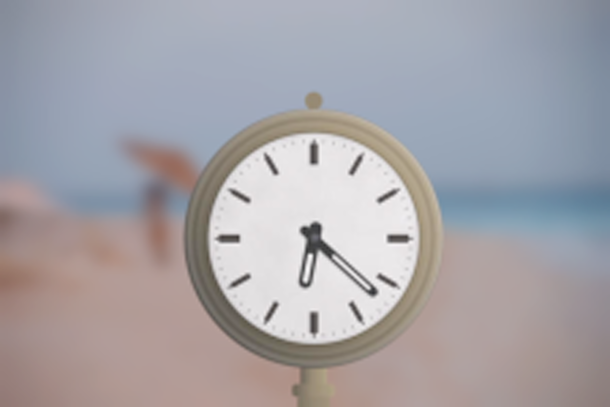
h=6 m=22
